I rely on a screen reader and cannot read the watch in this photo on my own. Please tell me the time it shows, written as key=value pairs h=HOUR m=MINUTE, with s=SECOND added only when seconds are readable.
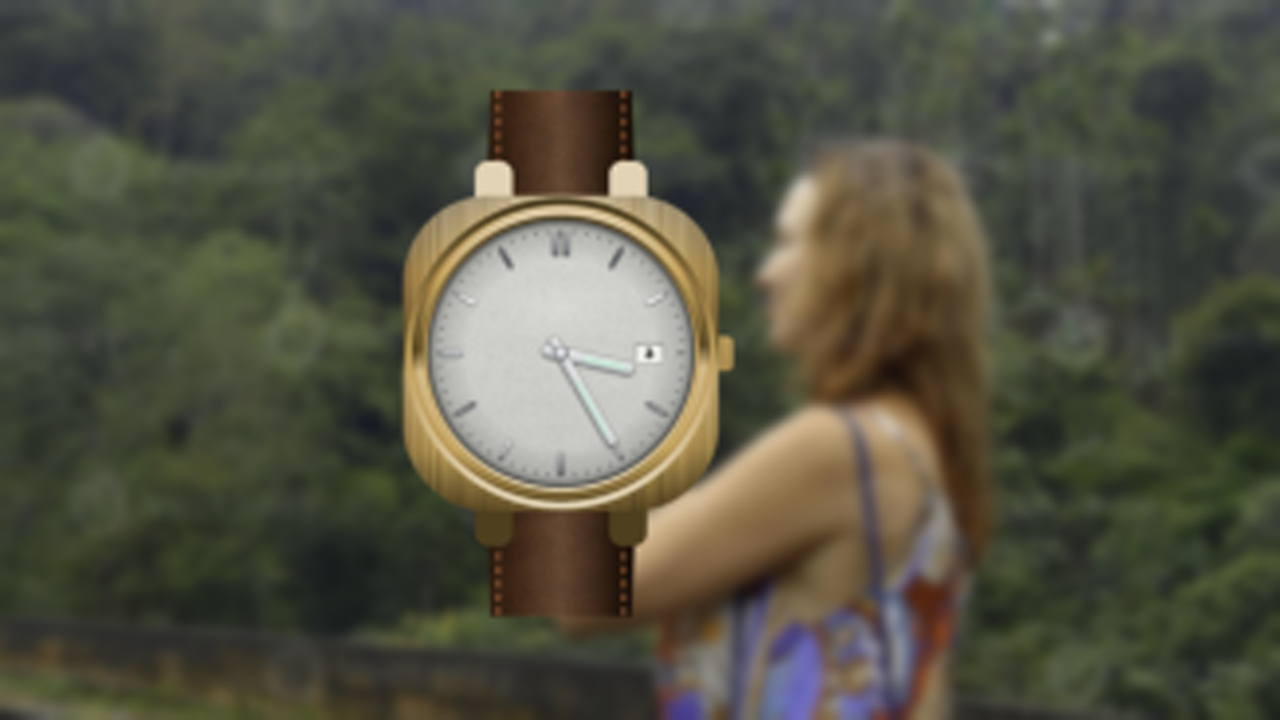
h=3 m=25
